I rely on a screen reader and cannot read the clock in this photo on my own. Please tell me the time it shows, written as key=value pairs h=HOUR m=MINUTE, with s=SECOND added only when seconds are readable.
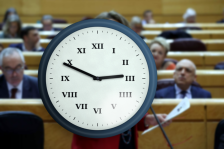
h=2 m=49
